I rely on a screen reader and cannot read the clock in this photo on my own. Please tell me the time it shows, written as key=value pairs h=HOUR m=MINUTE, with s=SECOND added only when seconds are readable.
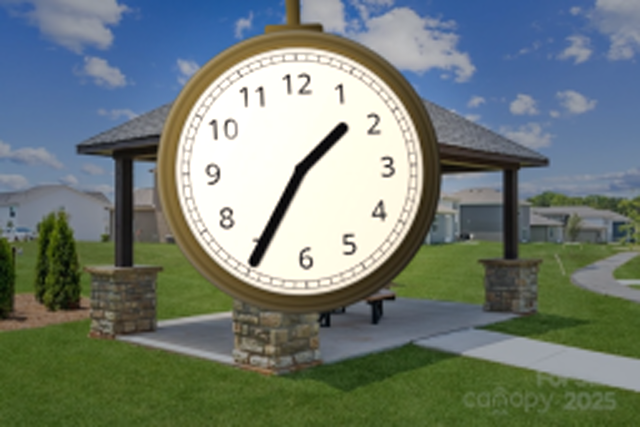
h=1 m=35
